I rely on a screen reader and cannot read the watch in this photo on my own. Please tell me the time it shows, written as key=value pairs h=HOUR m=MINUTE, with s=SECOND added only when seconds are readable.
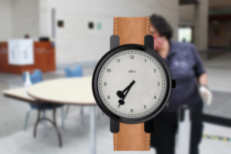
h=7 m=35
